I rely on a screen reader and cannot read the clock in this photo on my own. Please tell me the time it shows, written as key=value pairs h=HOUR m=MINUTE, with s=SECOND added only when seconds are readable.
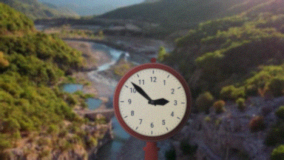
h=2 m=52
